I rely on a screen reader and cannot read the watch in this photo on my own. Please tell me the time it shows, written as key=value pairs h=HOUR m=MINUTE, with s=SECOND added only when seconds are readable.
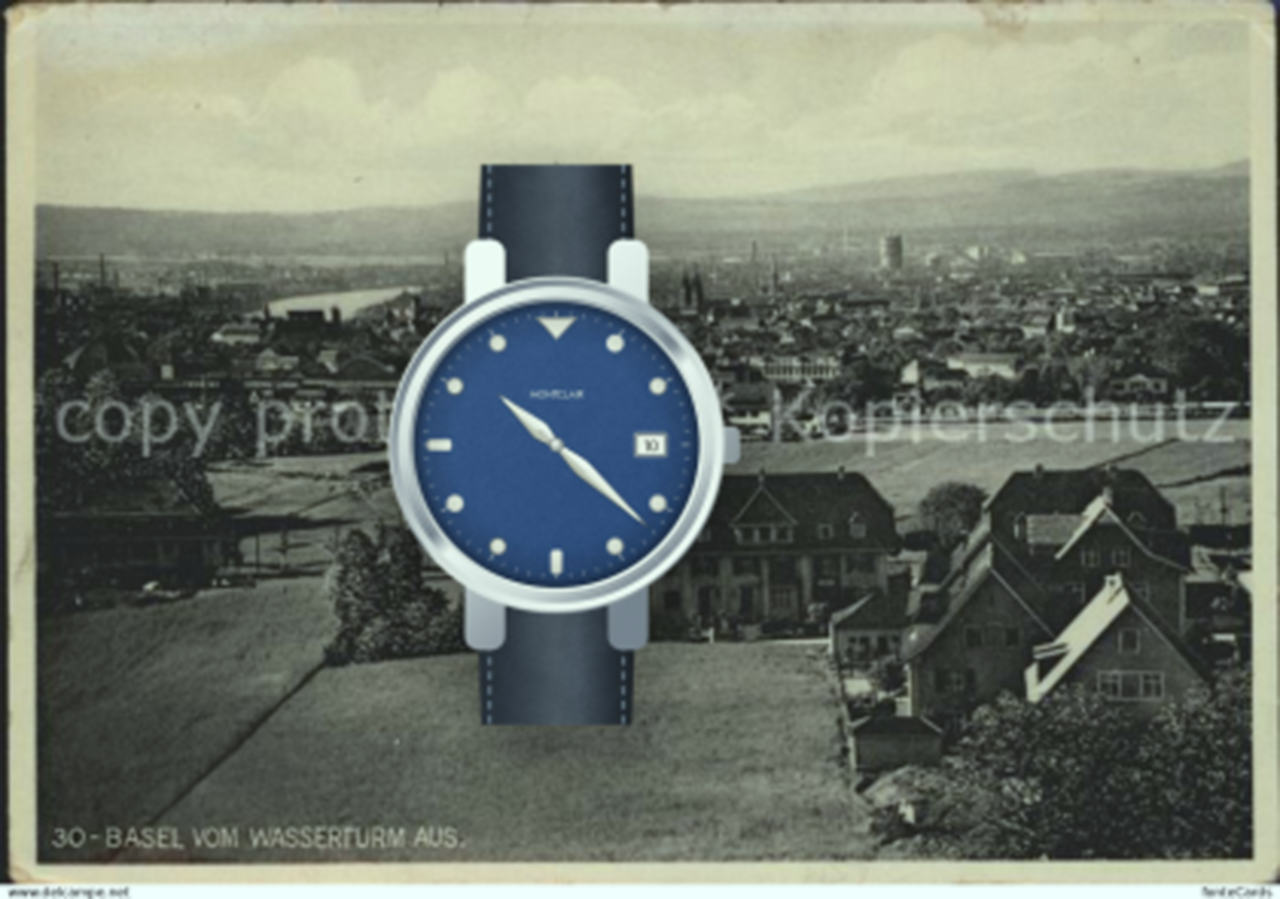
h=10 m=22
